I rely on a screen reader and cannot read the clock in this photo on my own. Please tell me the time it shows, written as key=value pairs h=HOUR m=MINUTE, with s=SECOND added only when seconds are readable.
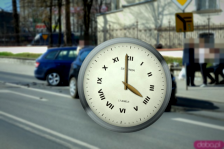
h=3 m=59
